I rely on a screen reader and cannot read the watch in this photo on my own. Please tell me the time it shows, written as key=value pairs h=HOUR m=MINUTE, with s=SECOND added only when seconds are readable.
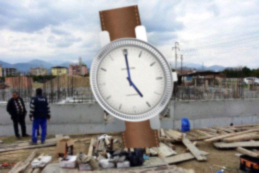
h=5 m=0
